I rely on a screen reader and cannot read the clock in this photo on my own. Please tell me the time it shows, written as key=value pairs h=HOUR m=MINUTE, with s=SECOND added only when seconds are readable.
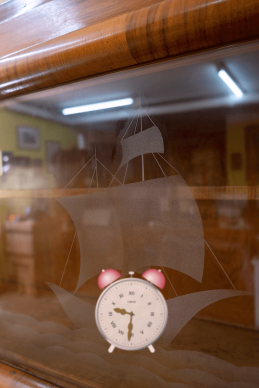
h=9 m=31
